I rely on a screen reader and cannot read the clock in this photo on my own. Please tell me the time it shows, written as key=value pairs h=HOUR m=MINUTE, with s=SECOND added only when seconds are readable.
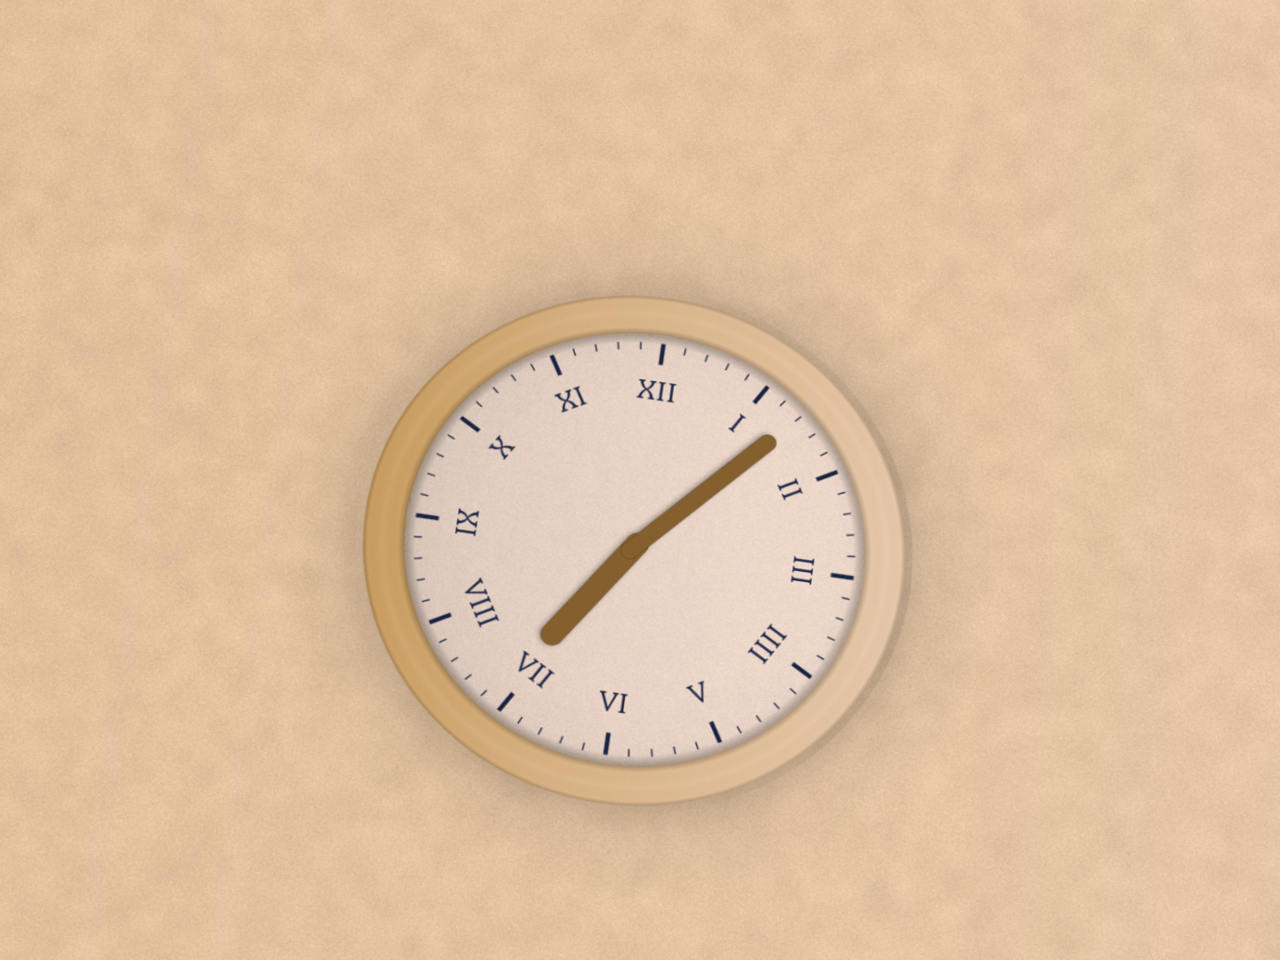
h=7 m=7
